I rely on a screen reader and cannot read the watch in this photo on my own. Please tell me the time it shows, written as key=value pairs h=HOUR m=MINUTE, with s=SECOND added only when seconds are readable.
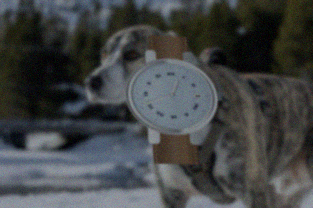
h=12 m=41
